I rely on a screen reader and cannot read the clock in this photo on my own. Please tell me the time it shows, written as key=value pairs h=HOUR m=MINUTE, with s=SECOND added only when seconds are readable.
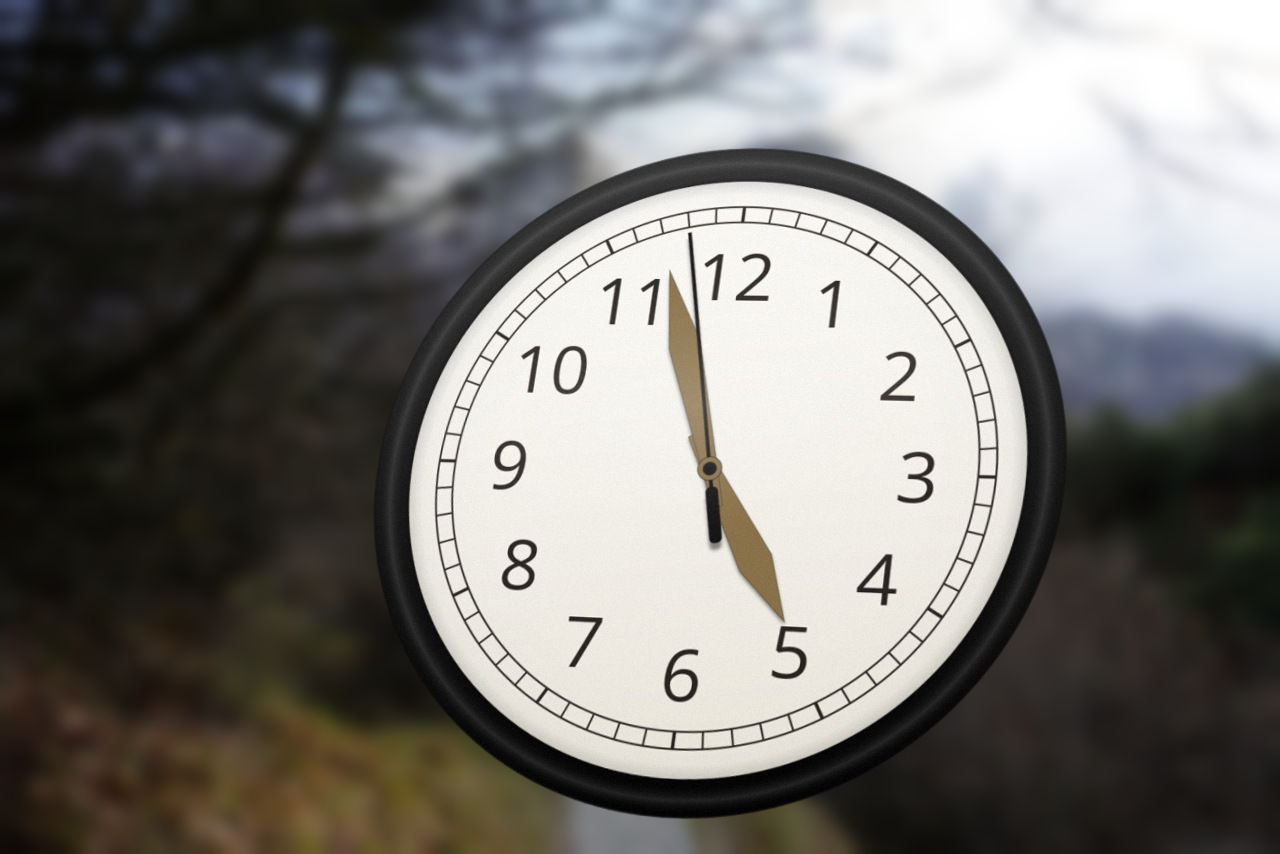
h=4 m=56 s=58
